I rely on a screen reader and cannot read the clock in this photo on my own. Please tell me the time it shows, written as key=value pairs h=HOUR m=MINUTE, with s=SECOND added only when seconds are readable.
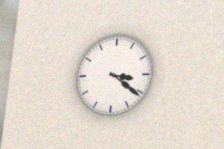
h=3 m=21
